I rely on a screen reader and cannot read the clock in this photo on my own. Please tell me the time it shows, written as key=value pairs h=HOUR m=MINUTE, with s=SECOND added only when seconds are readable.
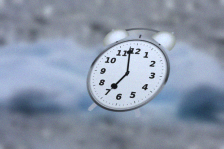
h=6 m=58
